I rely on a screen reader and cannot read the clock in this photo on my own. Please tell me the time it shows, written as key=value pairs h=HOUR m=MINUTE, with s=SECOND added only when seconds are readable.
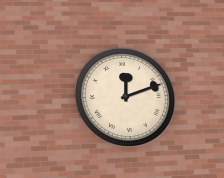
h=12 m=12
